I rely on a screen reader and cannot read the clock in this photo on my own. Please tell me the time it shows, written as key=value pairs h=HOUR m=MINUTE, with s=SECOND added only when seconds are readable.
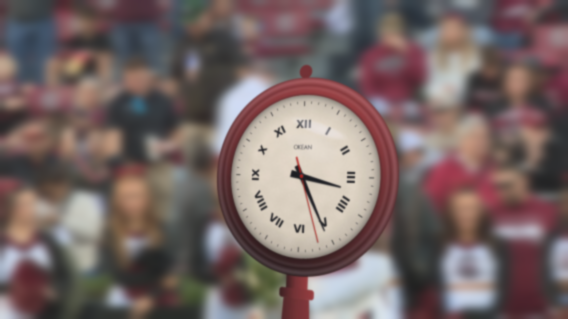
h=3 m=25 s=27
